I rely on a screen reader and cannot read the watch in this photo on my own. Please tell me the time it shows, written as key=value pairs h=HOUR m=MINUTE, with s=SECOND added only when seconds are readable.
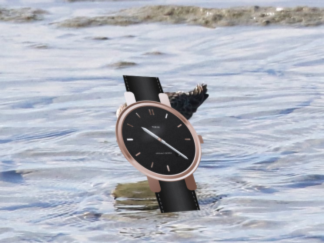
h=10 m=22
